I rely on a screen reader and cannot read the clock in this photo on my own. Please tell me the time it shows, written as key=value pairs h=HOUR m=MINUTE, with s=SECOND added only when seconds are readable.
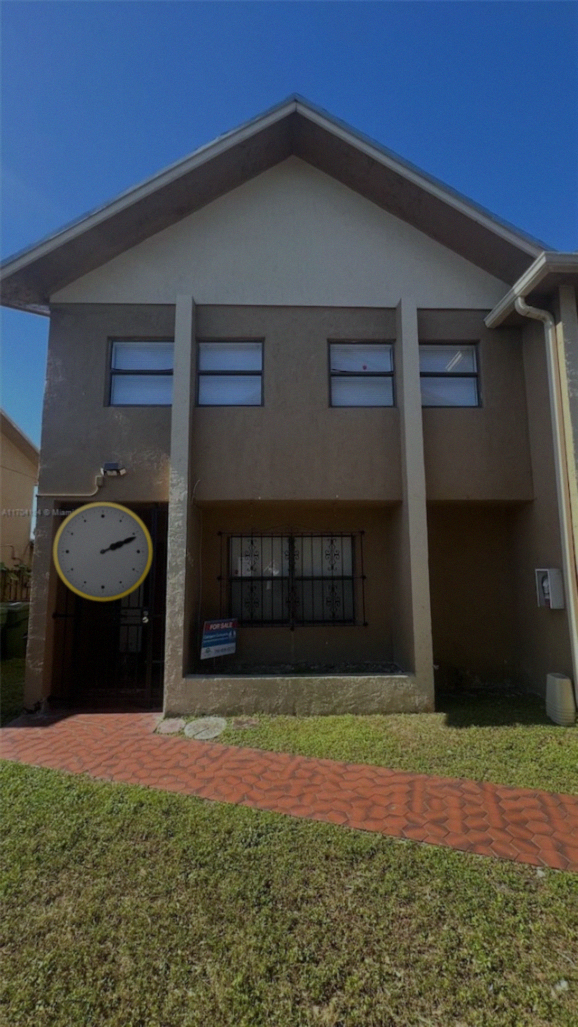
h=2 m=11
